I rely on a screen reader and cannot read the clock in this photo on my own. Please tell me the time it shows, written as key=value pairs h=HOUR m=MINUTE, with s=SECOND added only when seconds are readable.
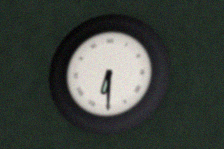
h=6 m=30
